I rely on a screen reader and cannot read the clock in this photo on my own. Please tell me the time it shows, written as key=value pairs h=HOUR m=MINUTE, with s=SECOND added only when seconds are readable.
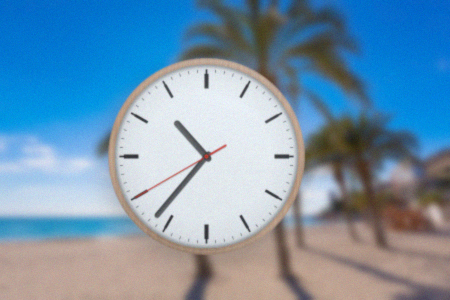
h=10 m=36 s=40
